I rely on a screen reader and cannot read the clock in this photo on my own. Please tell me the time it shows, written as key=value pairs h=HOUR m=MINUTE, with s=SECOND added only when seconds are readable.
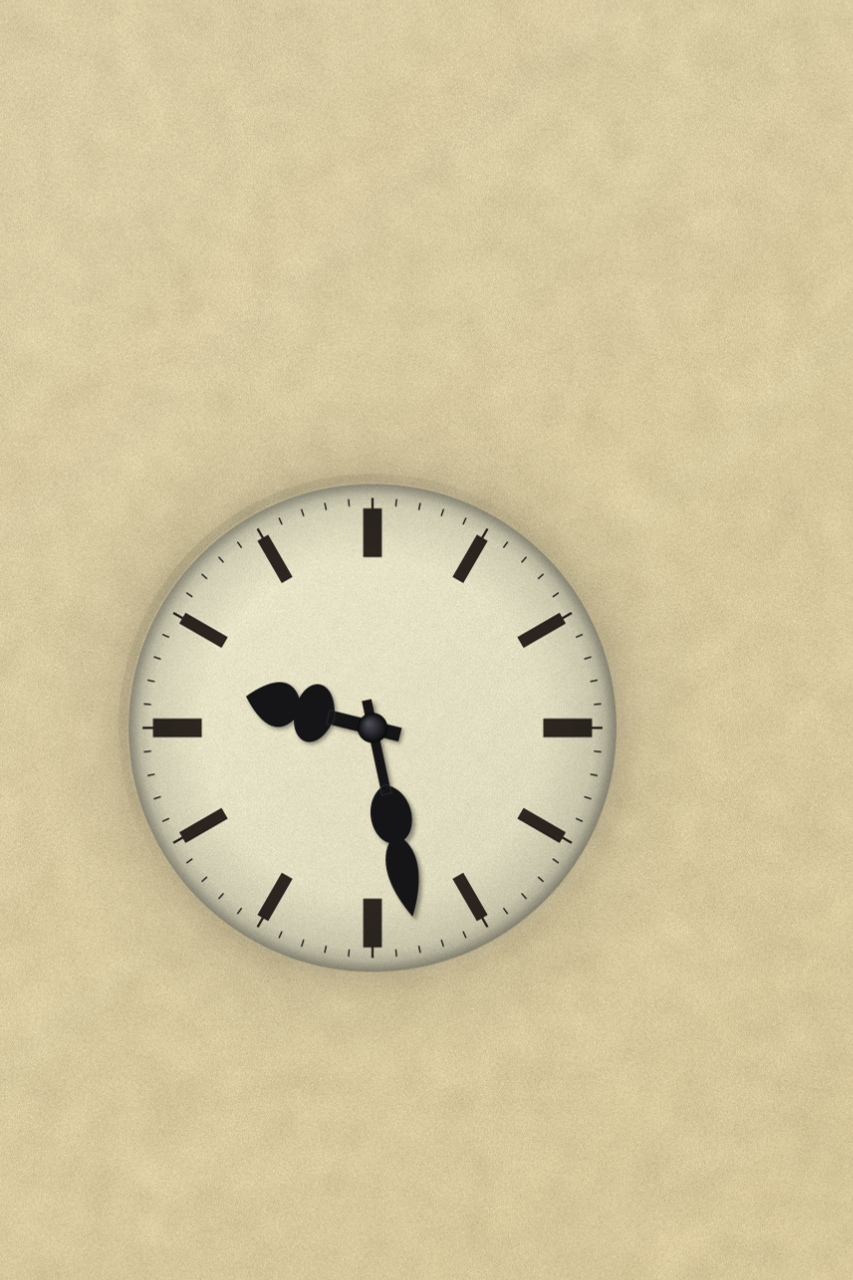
h=9 m=28
